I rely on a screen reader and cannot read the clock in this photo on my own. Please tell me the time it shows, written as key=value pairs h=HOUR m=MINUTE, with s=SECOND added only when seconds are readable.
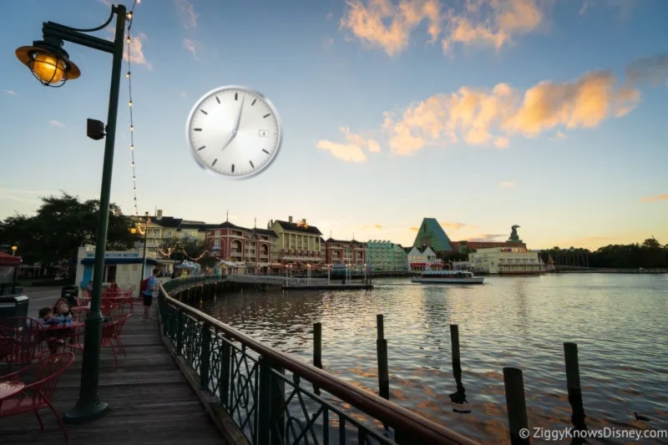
h=7 m=2
